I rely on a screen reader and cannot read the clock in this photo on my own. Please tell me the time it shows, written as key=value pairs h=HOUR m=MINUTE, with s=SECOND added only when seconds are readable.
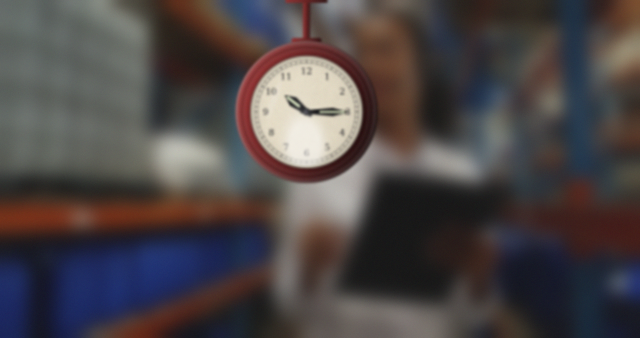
h=10 m=15
